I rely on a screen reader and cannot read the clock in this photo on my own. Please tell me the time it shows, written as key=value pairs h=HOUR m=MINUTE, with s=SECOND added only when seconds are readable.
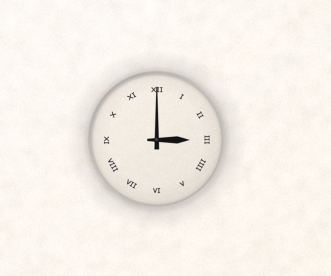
h=3 m=0
